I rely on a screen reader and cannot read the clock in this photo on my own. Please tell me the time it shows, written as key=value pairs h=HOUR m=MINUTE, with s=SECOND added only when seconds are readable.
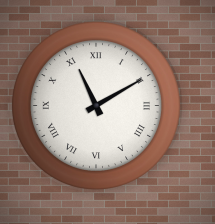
h=11 m=10
